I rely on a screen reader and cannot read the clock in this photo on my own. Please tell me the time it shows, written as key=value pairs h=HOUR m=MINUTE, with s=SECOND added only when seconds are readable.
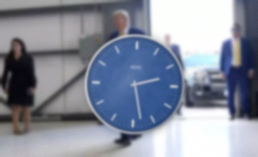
h=2 m=28
